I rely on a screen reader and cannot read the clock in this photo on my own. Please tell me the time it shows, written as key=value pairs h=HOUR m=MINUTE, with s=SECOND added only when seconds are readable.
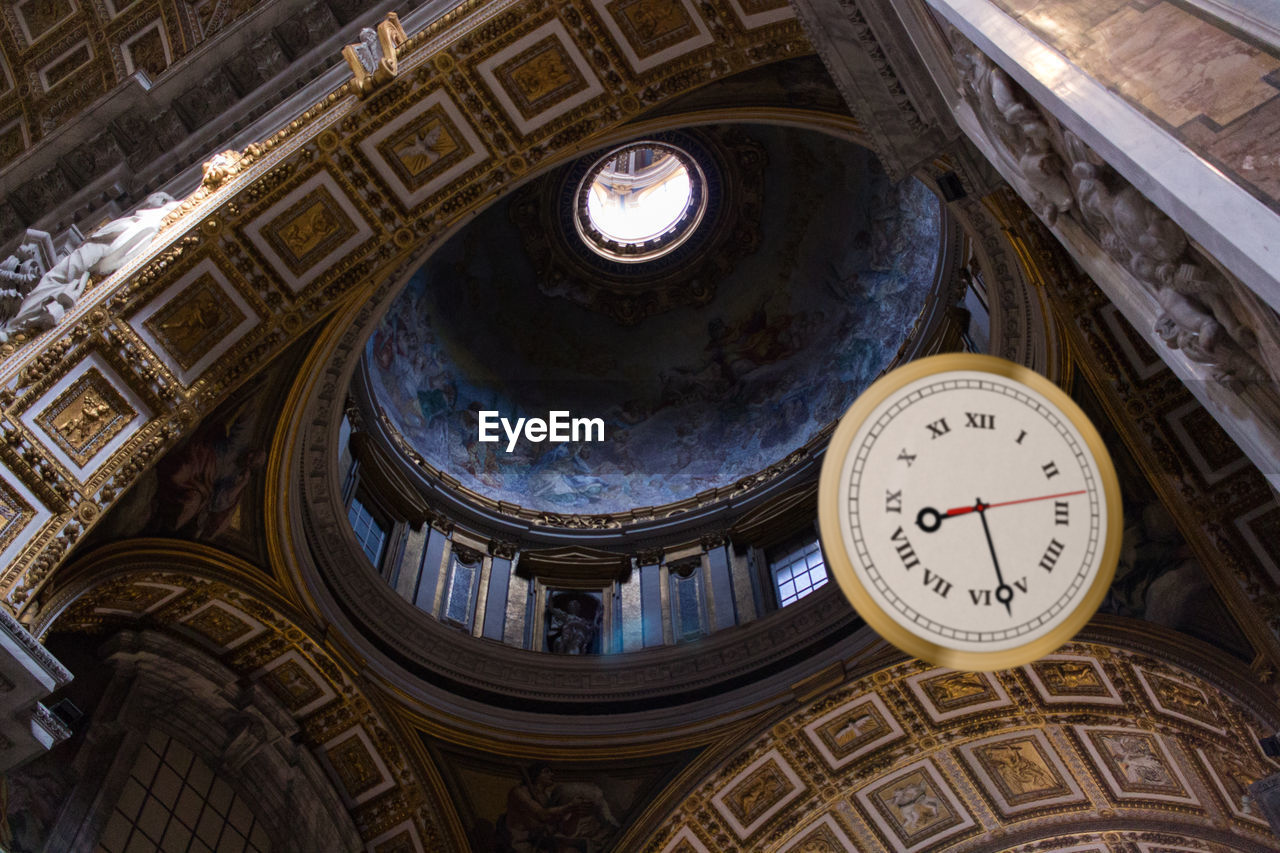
h=8 m=27 s=13
